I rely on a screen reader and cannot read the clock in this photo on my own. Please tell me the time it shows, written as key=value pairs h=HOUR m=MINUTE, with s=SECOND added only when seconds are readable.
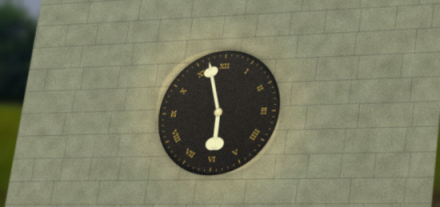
h=5 m=57
